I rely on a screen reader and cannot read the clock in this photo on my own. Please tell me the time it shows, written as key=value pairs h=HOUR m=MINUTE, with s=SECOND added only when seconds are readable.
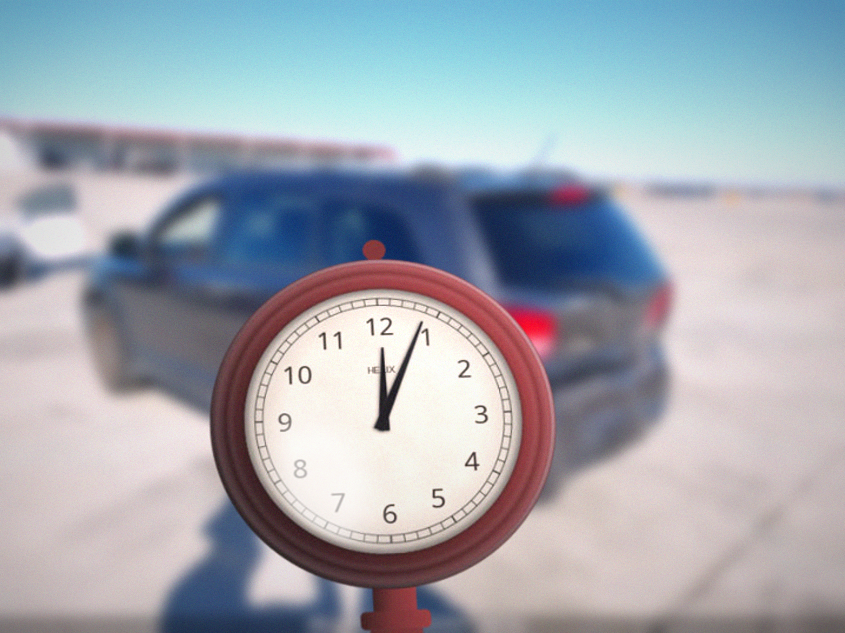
h=12 m=4
